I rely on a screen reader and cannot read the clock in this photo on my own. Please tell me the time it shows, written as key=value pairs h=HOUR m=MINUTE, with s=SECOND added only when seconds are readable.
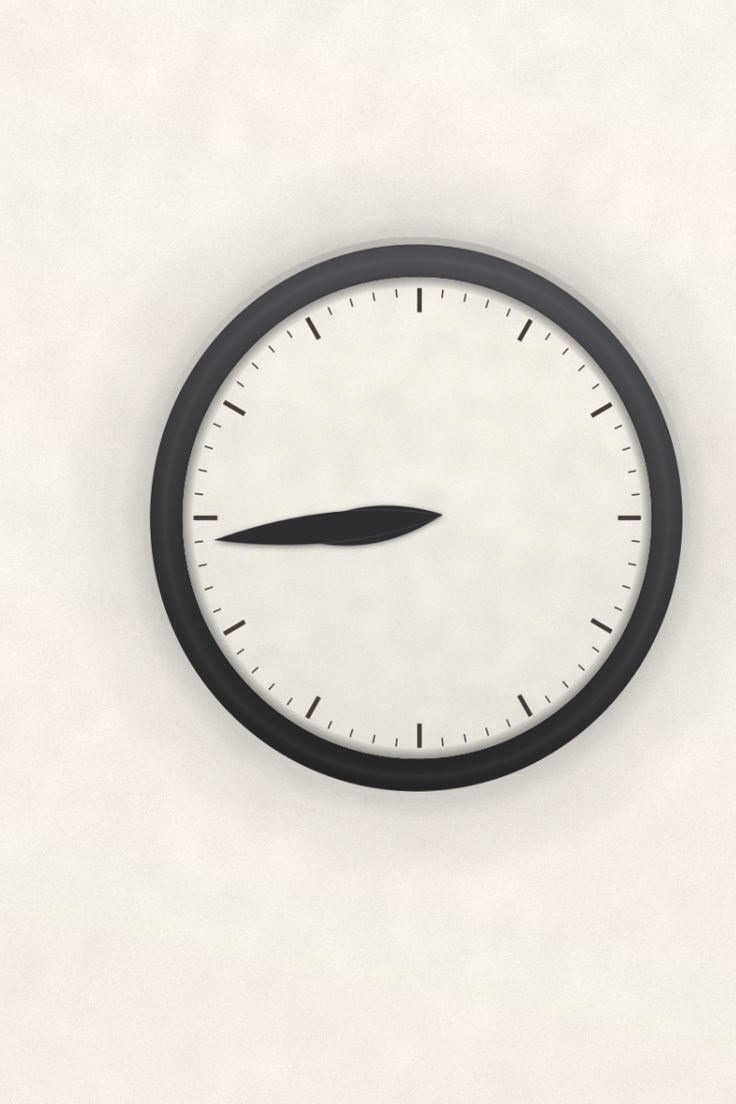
h=8 m=44
